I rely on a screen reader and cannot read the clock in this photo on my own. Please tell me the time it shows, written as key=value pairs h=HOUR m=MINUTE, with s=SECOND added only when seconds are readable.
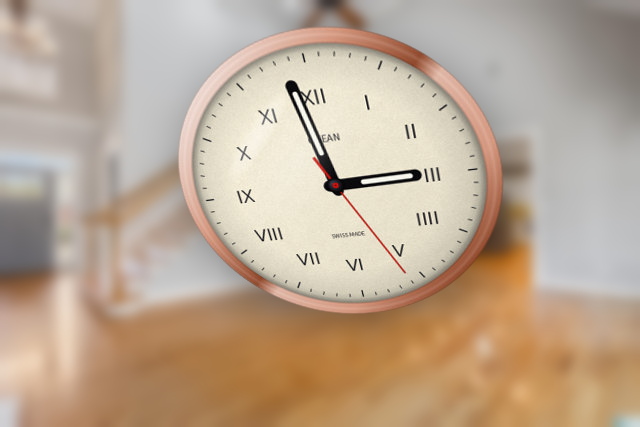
h=2 m=58 s=26
